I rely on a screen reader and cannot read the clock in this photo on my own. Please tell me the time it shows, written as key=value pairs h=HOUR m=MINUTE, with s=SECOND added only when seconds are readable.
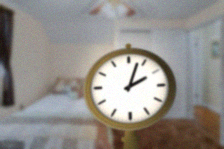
h=2 m=3
